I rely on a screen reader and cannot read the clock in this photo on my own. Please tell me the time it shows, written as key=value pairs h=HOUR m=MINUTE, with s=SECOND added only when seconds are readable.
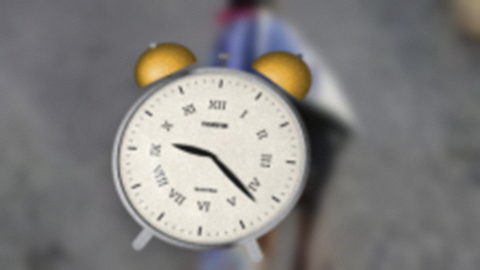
h=9 m=22
